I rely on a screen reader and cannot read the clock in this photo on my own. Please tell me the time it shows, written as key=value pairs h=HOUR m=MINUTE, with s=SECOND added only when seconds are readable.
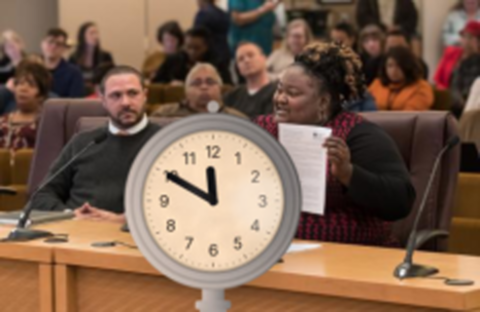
h=11 m=50
